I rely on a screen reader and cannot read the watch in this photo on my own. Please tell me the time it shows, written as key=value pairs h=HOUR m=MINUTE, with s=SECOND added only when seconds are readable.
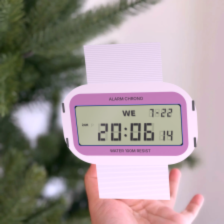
h=20 m=6 s=14
